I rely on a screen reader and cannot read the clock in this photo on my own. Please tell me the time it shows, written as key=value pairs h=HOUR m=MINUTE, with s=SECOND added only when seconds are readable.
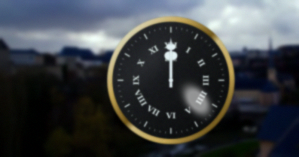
h=12 m=0
